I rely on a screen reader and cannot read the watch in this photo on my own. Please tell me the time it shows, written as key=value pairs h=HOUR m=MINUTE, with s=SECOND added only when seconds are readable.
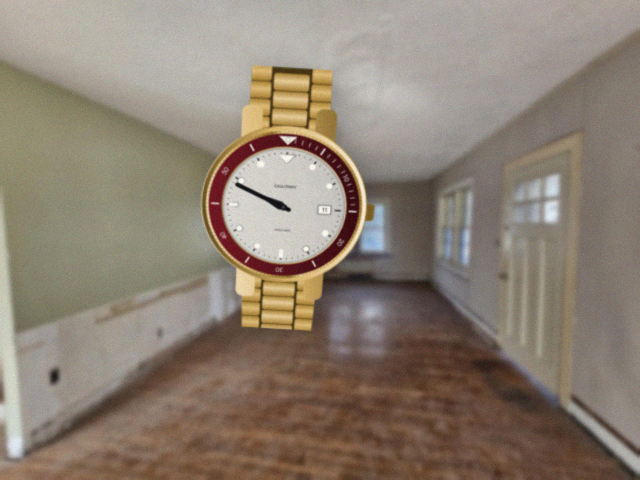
h=9 m=49
